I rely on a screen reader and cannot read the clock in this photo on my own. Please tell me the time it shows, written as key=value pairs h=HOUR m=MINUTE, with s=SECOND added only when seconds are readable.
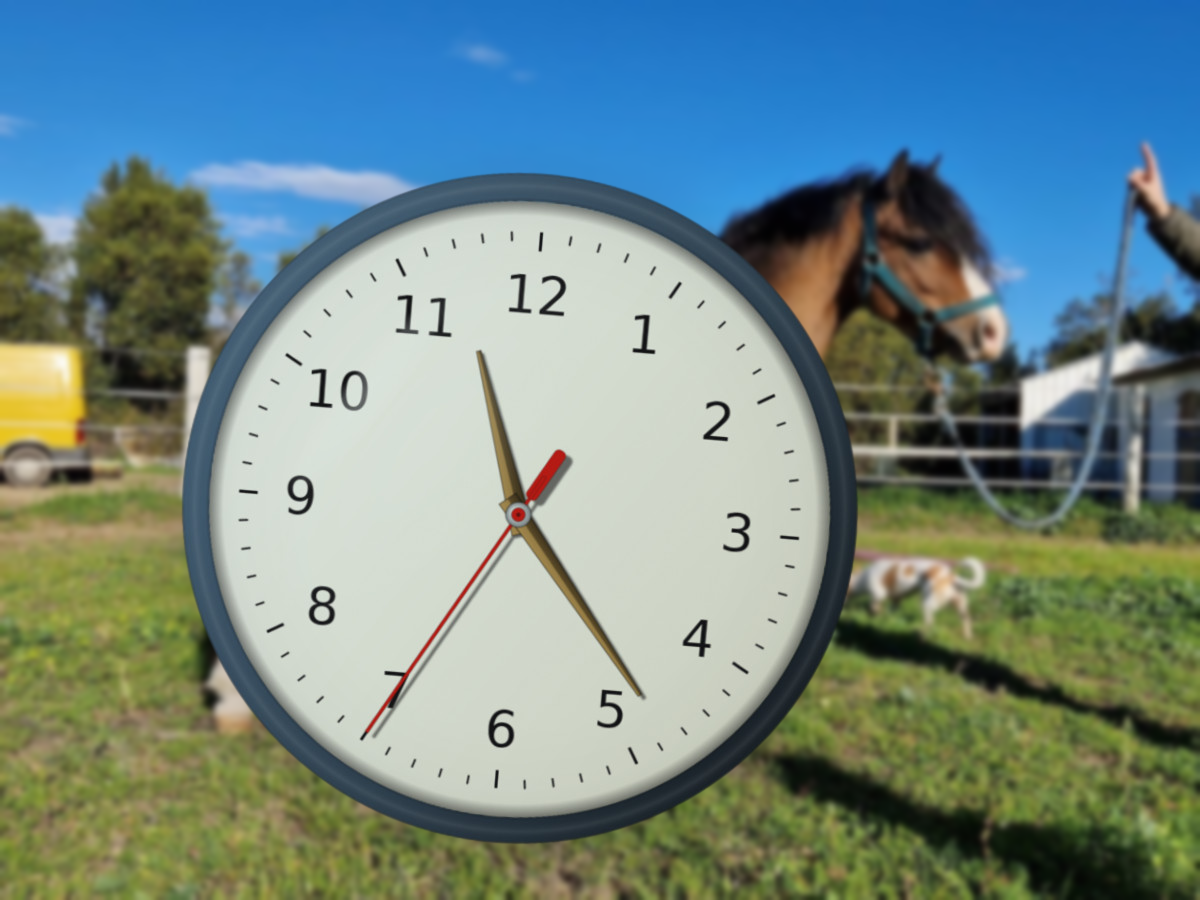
h=11 m=23 s=35
